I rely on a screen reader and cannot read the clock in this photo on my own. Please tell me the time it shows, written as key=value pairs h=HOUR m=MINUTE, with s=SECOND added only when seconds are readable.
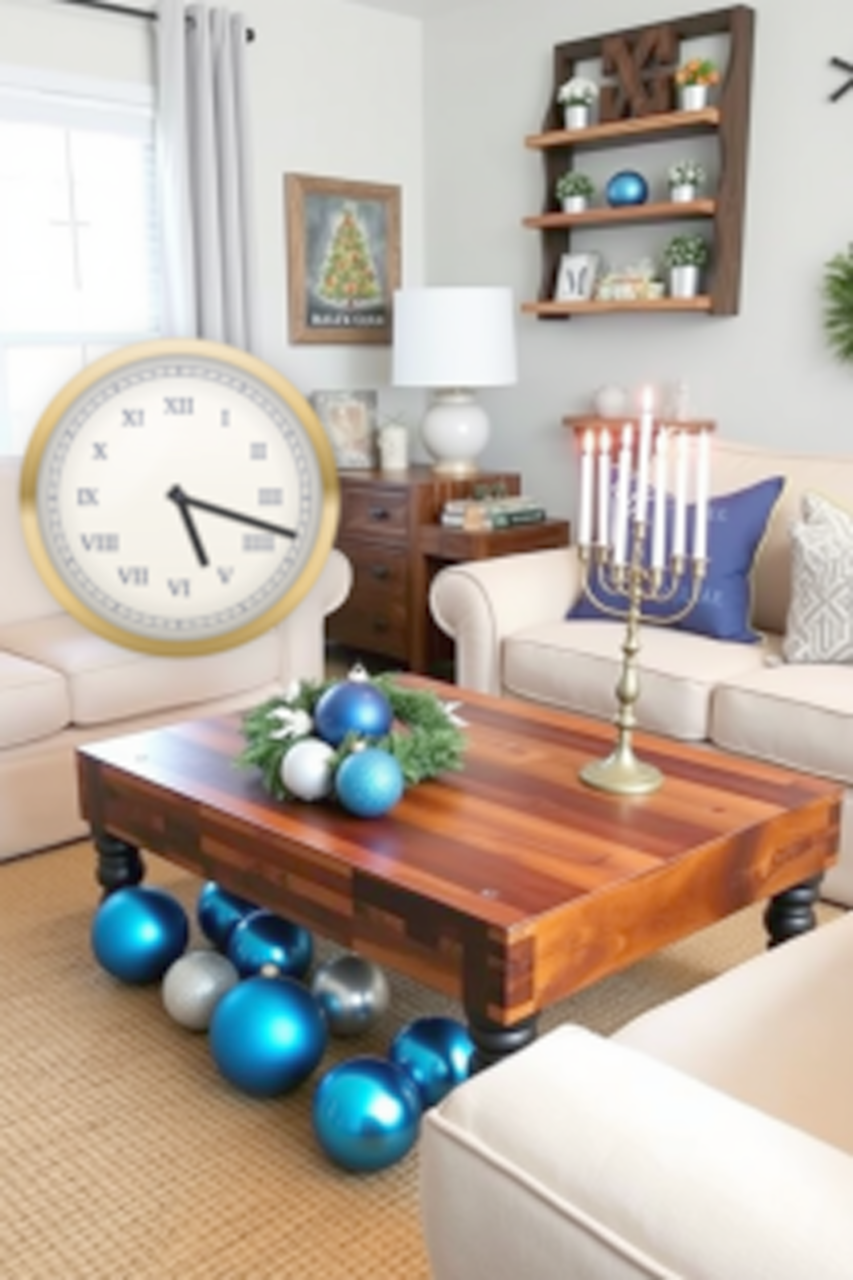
h=5 m=18
